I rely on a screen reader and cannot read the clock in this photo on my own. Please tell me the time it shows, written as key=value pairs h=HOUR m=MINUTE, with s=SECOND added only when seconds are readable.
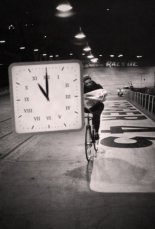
h=11 m=0
